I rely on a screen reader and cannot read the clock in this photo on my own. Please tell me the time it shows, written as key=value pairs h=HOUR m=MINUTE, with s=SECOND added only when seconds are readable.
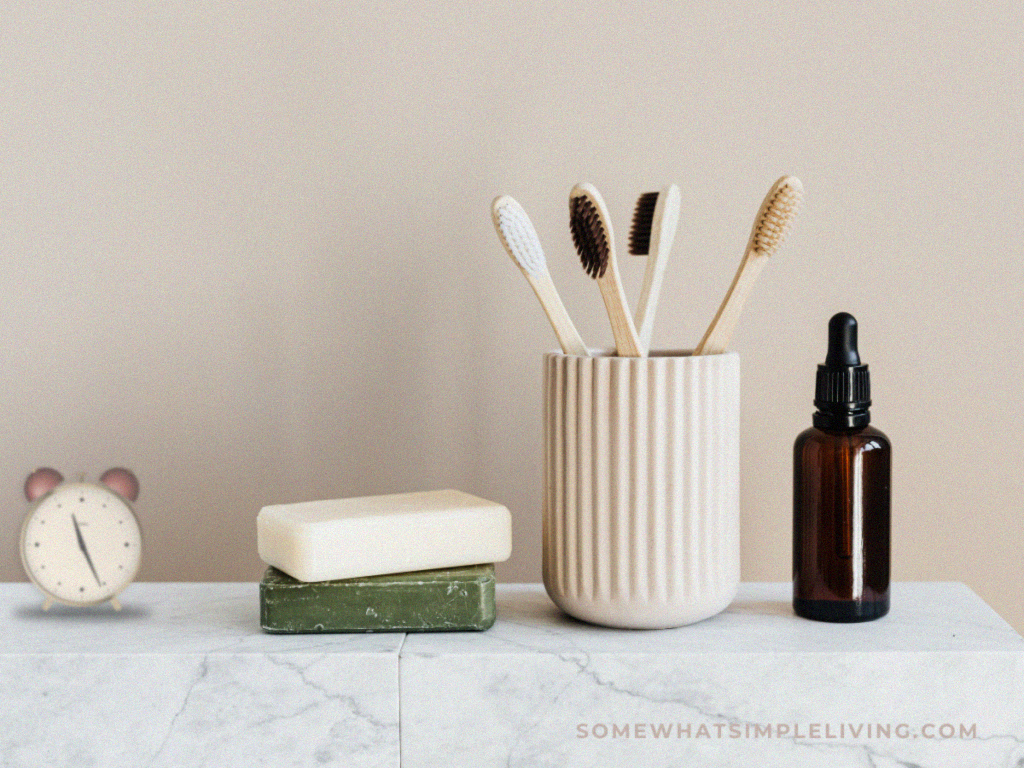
h=11 m=26
